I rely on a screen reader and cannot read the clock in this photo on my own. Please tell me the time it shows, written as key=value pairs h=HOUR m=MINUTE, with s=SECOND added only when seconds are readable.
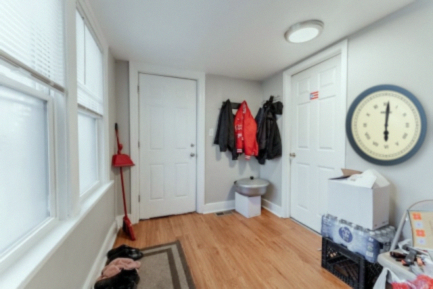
h=6 m=1
